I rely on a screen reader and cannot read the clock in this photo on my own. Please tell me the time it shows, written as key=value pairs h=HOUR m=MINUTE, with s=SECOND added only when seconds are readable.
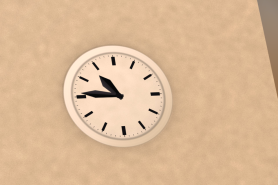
h=10 m=46
